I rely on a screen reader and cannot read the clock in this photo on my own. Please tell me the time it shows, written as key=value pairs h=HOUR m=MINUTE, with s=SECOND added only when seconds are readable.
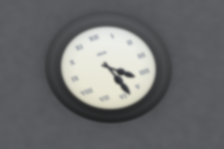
h=4 m=28
